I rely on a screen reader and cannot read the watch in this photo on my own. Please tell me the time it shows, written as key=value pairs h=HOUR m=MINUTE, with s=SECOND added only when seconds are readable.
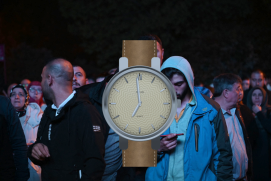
h=6 m=59
